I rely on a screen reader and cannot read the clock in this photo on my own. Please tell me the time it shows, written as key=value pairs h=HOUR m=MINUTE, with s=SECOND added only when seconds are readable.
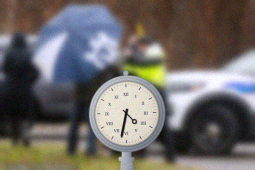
h=4 m=32
